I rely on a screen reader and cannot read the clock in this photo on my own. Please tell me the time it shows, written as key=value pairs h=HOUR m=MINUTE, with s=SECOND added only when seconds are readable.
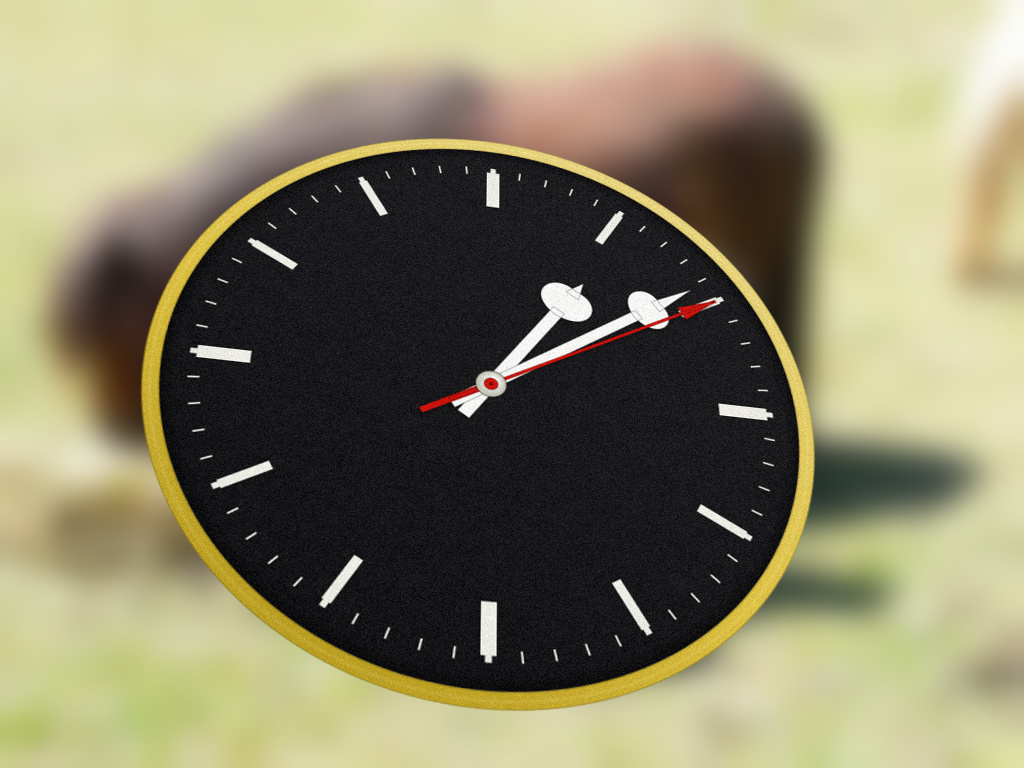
h=1 m=9 s=10
